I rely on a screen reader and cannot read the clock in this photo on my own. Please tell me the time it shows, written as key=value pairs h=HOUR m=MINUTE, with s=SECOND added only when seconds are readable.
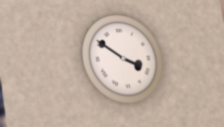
h=3 m=51
